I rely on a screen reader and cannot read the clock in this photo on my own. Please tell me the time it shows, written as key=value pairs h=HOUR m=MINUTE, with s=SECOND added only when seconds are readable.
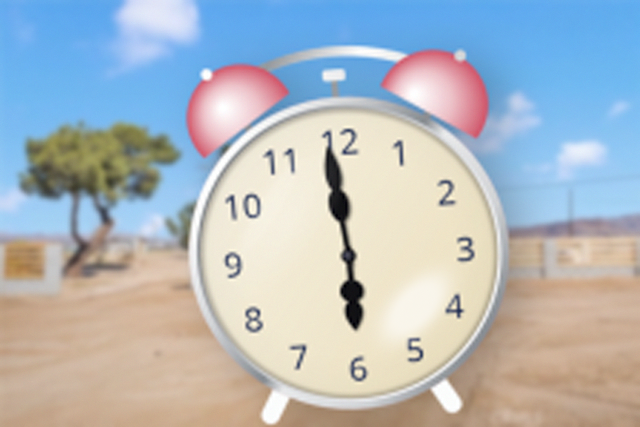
h=5 m=59
